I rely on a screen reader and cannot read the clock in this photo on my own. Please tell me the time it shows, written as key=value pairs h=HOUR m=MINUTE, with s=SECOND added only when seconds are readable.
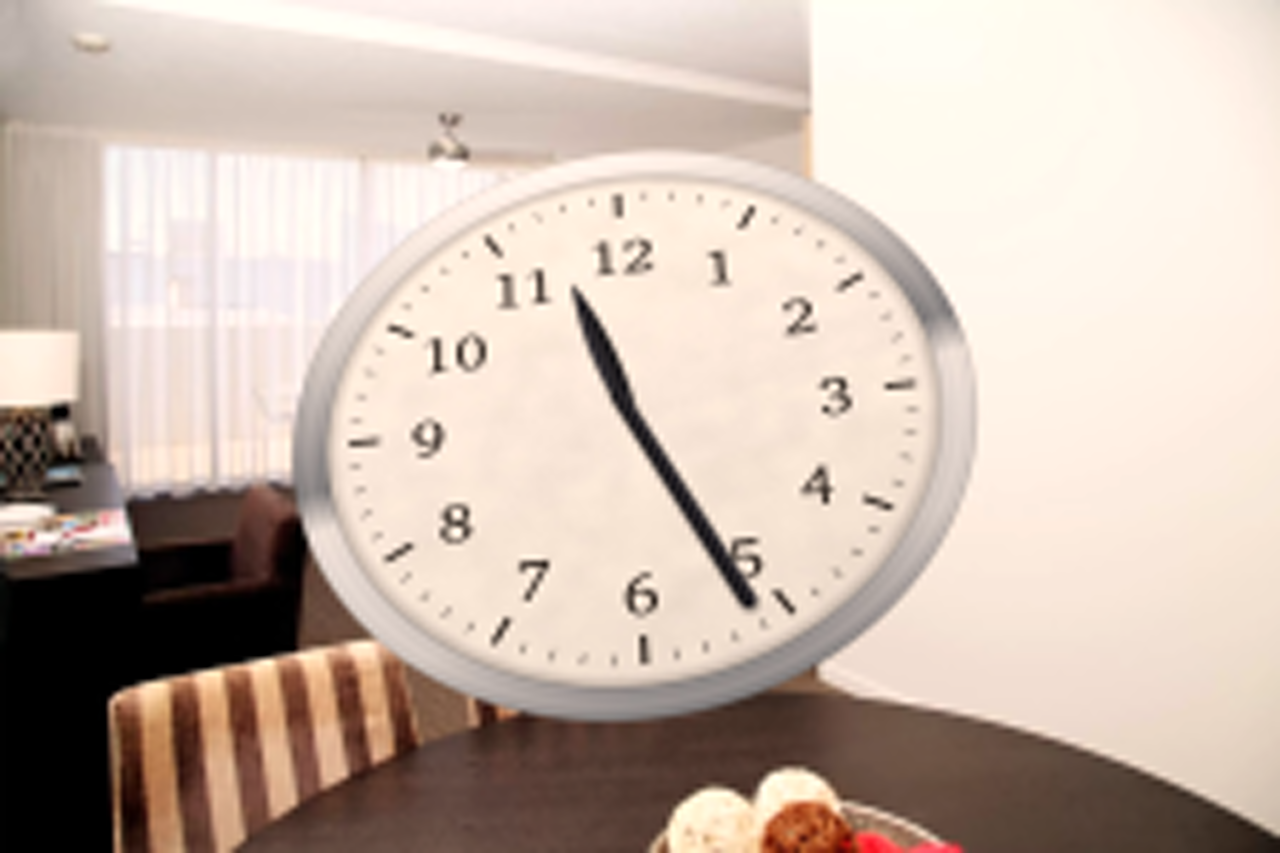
h=11 m=26
